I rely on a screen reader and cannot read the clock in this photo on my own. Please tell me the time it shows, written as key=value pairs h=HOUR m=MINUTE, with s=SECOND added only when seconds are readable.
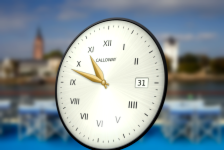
h=10 m=48
